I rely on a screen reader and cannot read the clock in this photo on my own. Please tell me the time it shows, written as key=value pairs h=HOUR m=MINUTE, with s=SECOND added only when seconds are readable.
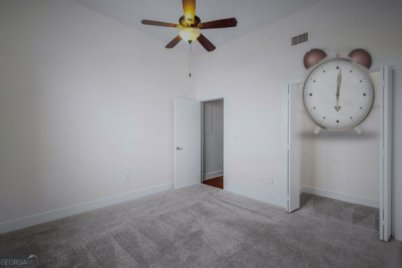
h=6 m=1
